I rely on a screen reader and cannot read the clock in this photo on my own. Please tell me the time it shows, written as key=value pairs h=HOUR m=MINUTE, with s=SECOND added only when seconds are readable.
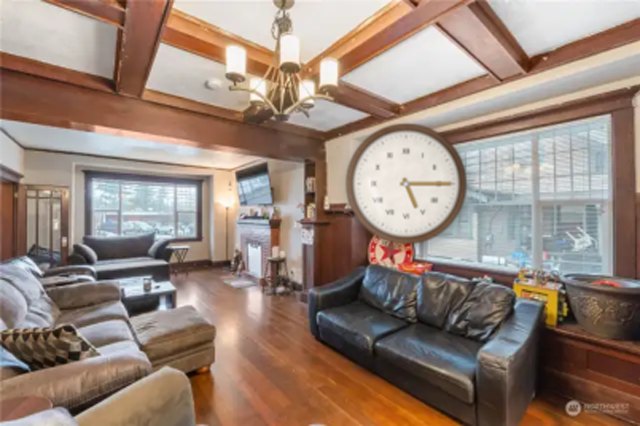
h=5 m=15
